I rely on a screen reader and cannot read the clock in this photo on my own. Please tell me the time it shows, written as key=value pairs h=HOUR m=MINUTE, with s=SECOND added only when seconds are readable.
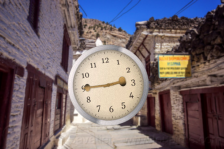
h=2 m=45
